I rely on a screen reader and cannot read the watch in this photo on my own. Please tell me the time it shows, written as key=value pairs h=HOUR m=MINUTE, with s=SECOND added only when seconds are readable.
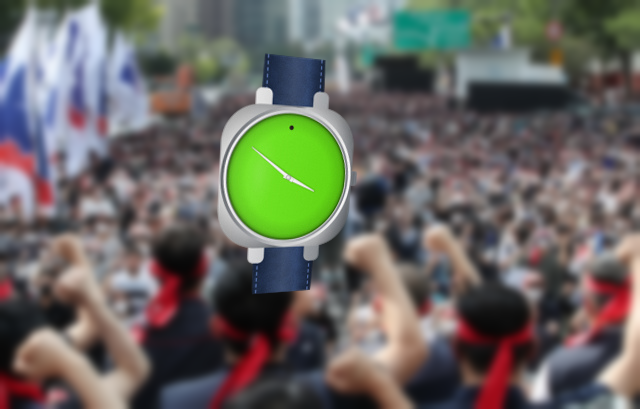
h=3 m=51
